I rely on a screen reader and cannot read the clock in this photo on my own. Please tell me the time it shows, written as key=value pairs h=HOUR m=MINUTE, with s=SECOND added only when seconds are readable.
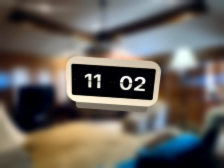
h=11 m=2
